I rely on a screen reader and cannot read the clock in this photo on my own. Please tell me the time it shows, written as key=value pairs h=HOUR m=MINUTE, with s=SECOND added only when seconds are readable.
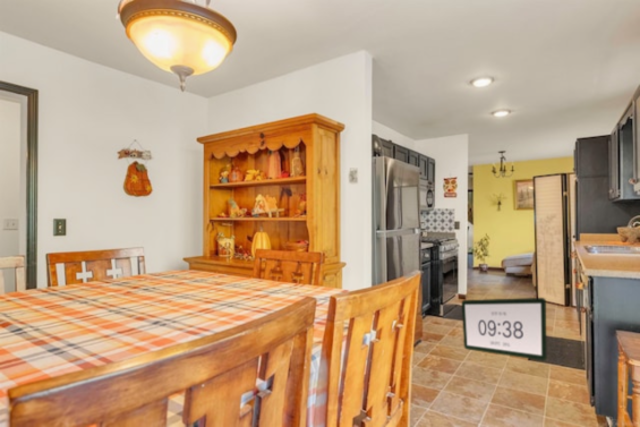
h=9 m=38
